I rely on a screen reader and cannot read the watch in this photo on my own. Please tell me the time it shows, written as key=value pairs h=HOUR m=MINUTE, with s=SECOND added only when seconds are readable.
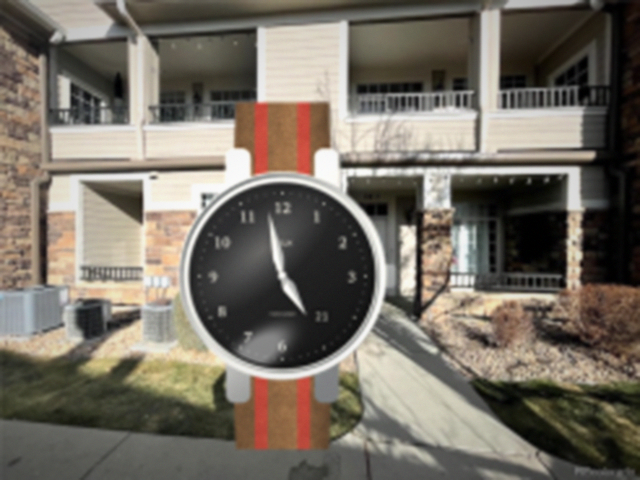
h=4 m=58
